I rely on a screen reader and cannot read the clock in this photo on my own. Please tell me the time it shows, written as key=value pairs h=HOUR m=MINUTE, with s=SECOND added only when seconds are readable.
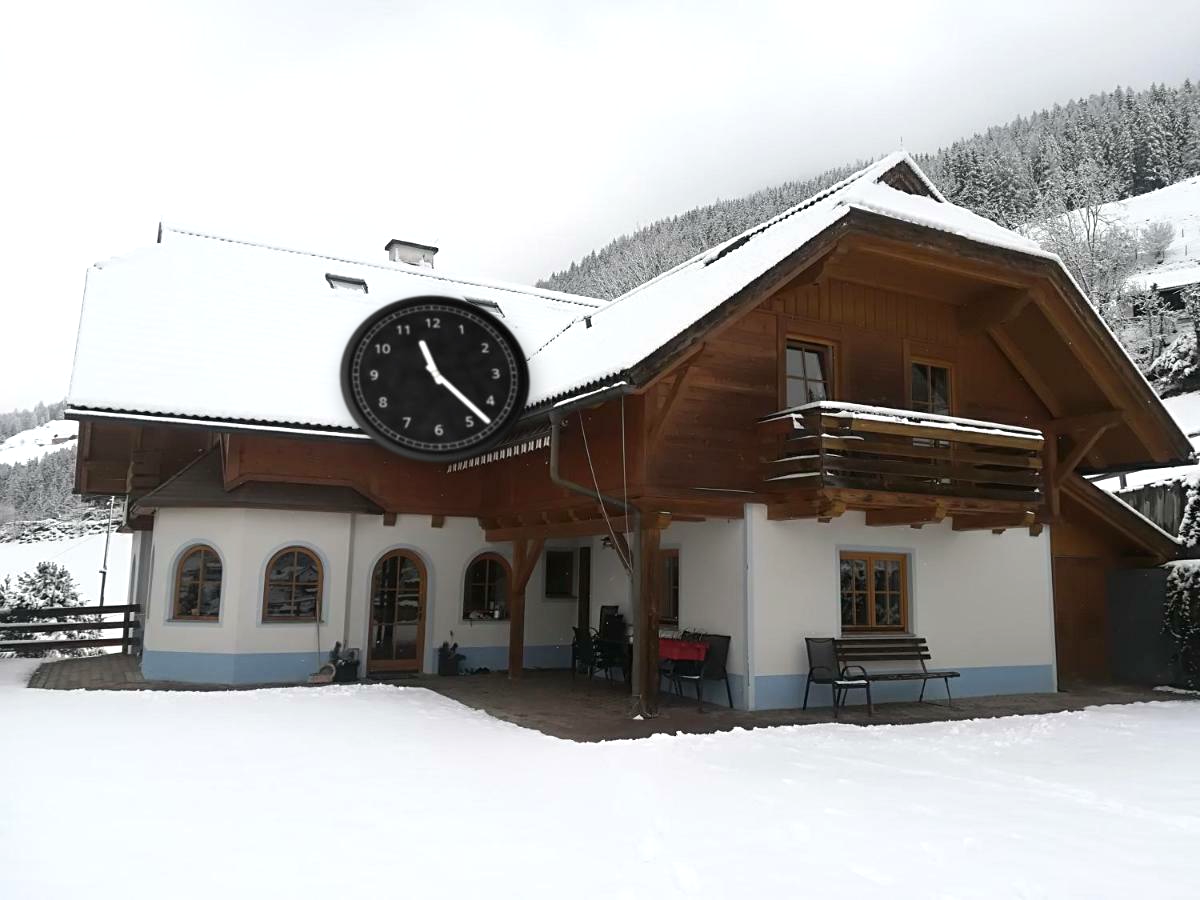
h=11 m=23
